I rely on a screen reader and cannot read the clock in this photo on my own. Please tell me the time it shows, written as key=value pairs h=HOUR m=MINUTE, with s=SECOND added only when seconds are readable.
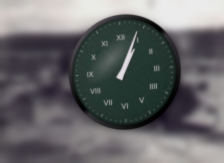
h=1 m=4
